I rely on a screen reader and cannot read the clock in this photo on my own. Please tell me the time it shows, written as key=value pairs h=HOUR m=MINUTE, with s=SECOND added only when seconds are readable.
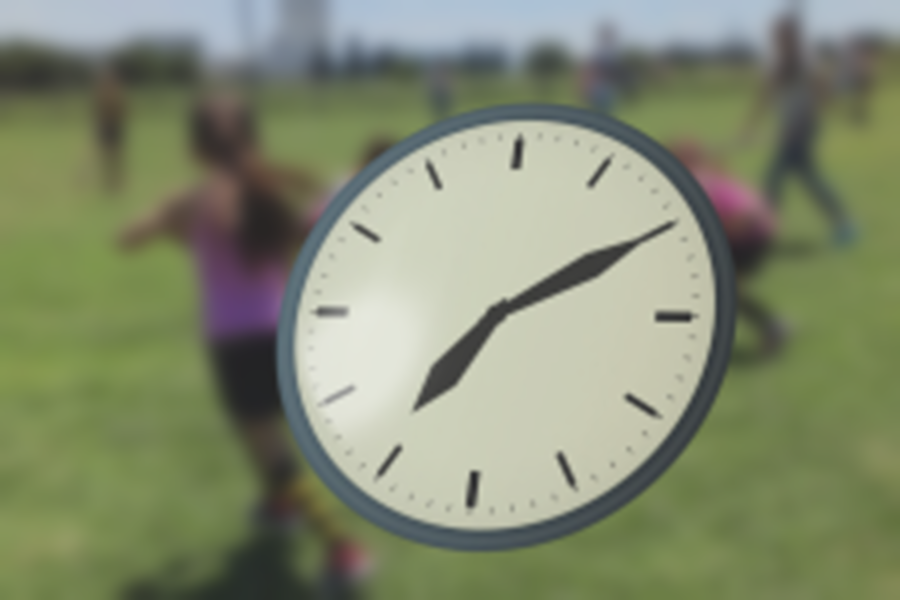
h=7 m=10
